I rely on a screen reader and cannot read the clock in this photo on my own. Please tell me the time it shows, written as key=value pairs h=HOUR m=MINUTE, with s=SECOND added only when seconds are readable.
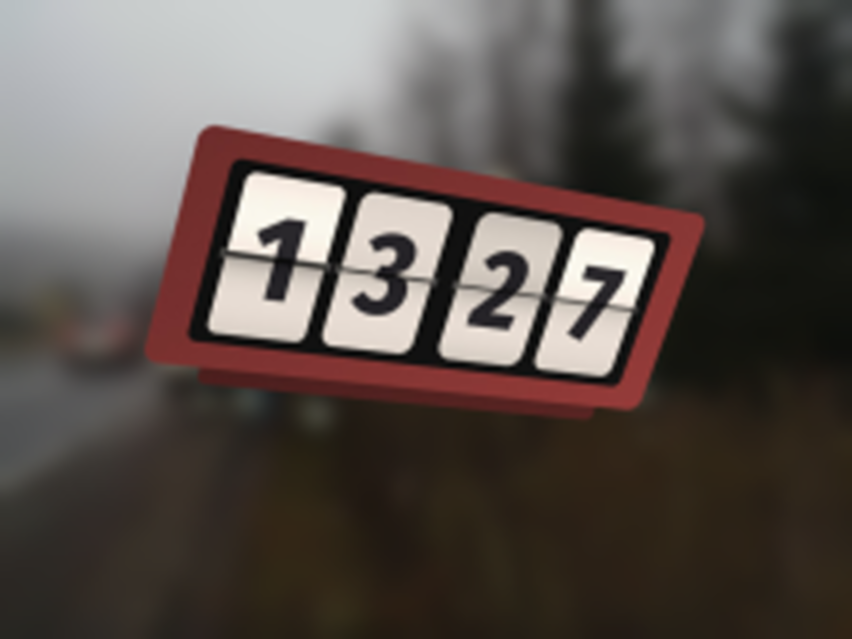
h=13 m=27
